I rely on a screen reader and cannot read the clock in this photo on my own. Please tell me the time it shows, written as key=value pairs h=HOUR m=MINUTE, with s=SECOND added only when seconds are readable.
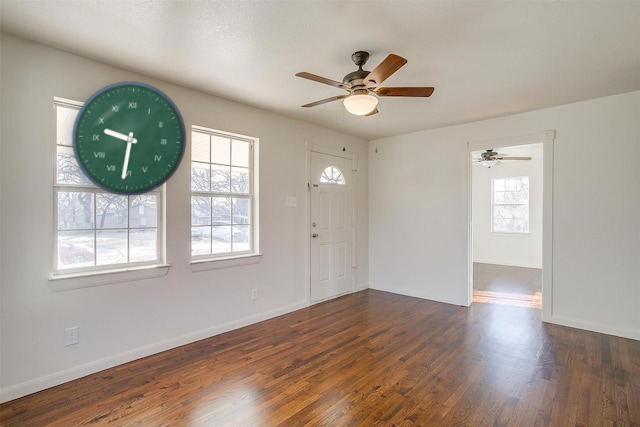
h=9 m=31
